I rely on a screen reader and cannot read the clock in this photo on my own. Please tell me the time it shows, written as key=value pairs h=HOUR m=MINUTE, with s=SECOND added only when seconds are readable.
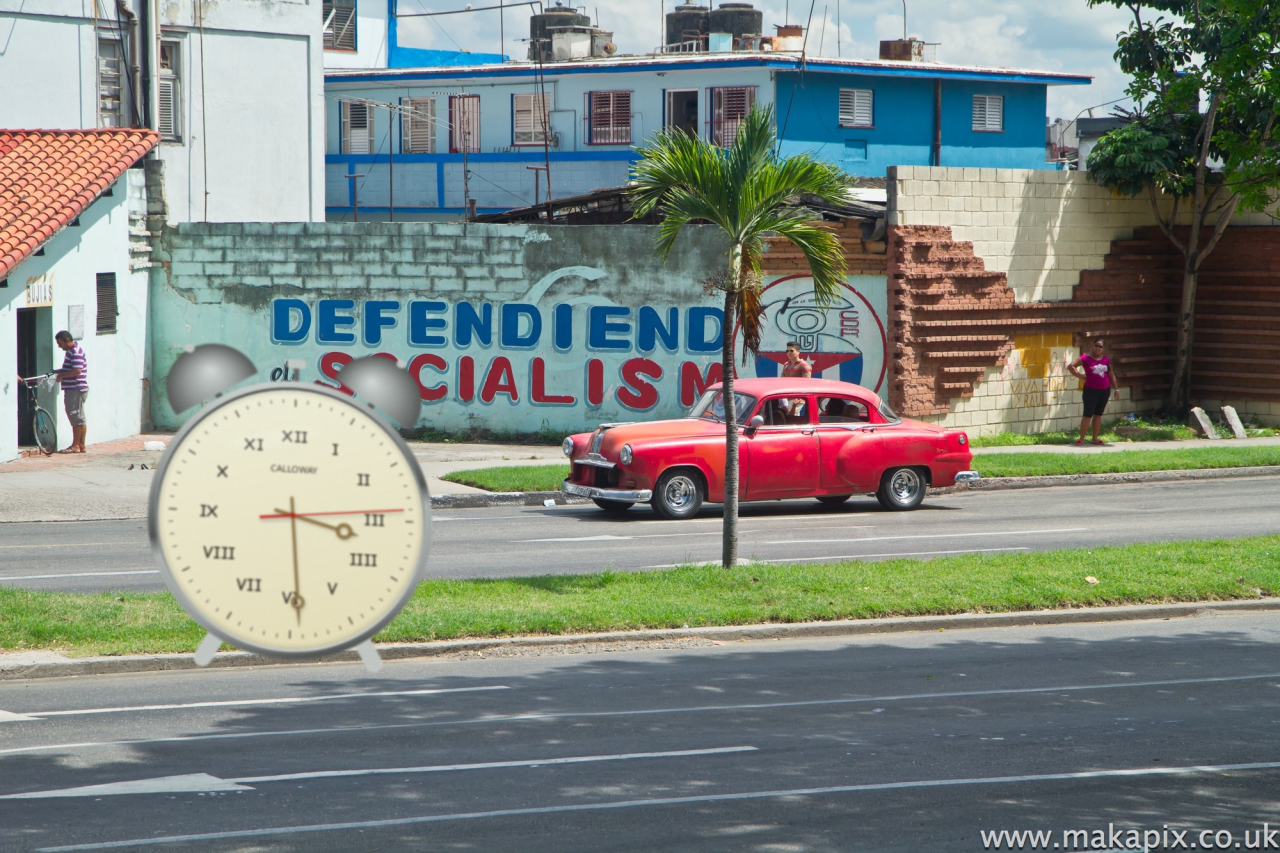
h=3 m=29 s=14
